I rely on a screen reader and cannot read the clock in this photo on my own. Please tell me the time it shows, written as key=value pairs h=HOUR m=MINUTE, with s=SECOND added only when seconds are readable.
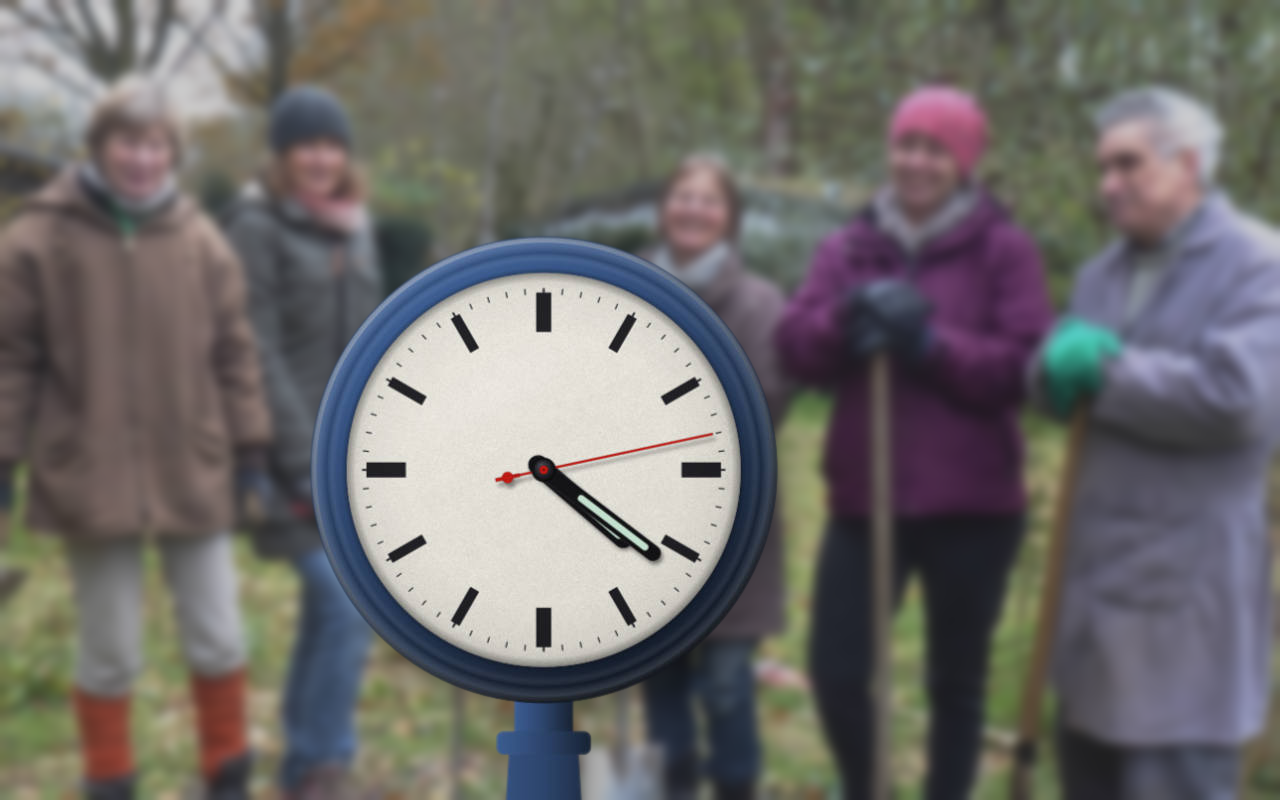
h=4 m=21 s=13
